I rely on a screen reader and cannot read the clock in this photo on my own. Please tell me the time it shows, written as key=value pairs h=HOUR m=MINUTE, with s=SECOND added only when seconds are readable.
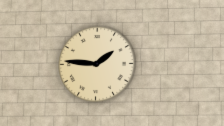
h=1 m=46
